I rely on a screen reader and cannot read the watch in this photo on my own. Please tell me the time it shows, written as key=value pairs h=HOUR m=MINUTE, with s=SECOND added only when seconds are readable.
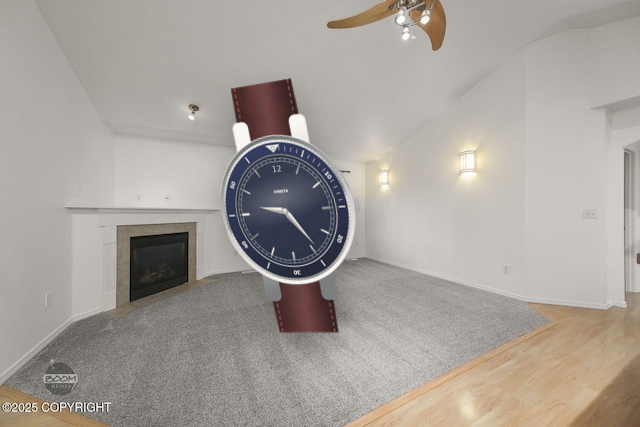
h=9 m=24
